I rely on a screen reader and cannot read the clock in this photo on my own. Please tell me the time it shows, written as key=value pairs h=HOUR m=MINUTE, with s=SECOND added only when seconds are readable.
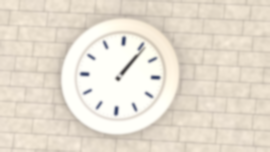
h=1 m=6
